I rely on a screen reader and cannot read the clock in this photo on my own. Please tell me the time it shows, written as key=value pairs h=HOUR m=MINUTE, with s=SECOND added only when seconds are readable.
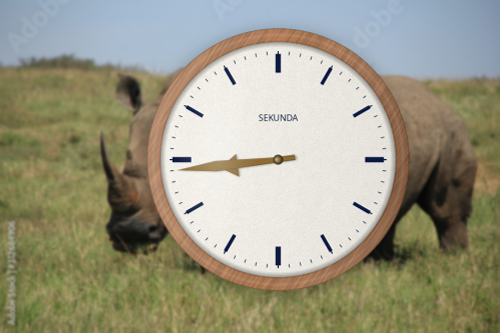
h=8 m=44
